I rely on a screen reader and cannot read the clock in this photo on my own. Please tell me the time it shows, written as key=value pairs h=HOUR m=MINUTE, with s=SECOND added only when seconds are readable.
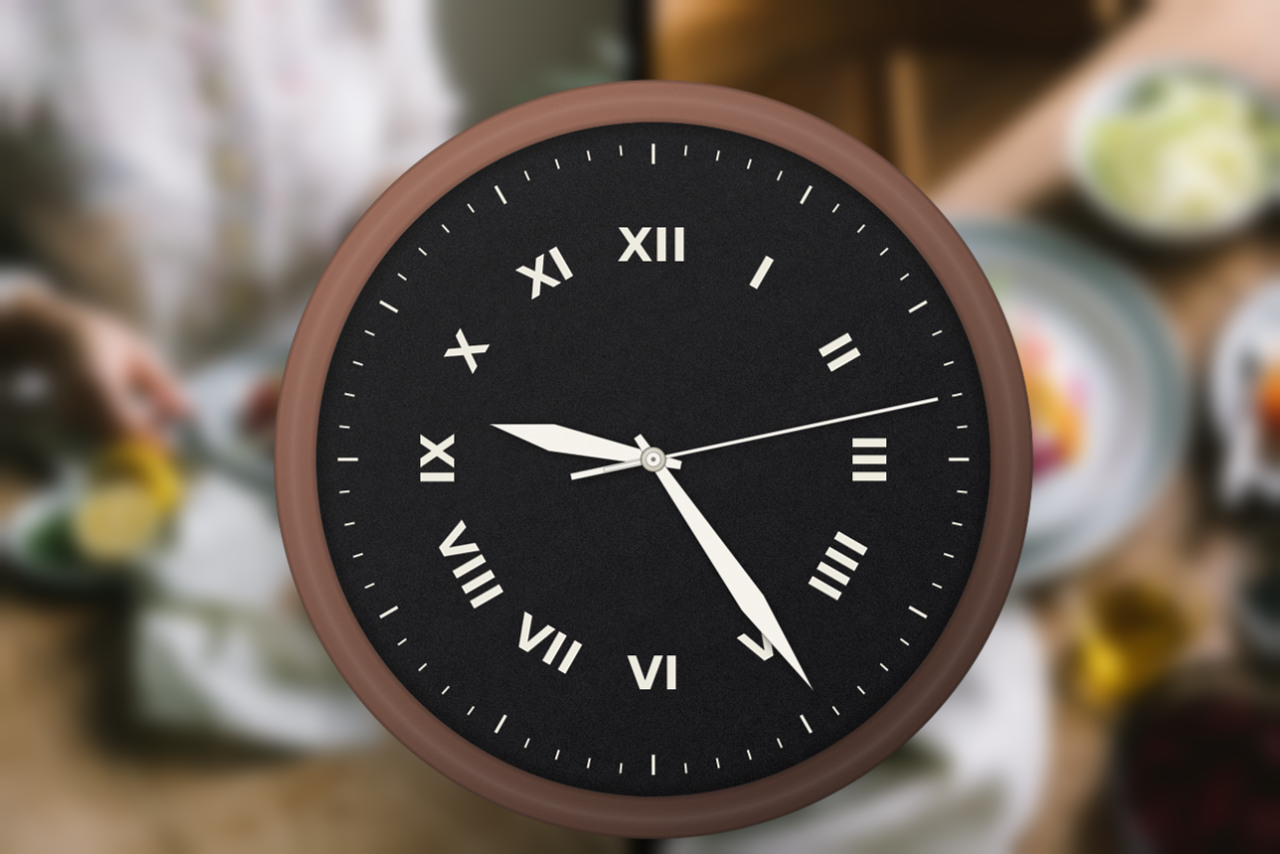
h=9 m=24 s=13
